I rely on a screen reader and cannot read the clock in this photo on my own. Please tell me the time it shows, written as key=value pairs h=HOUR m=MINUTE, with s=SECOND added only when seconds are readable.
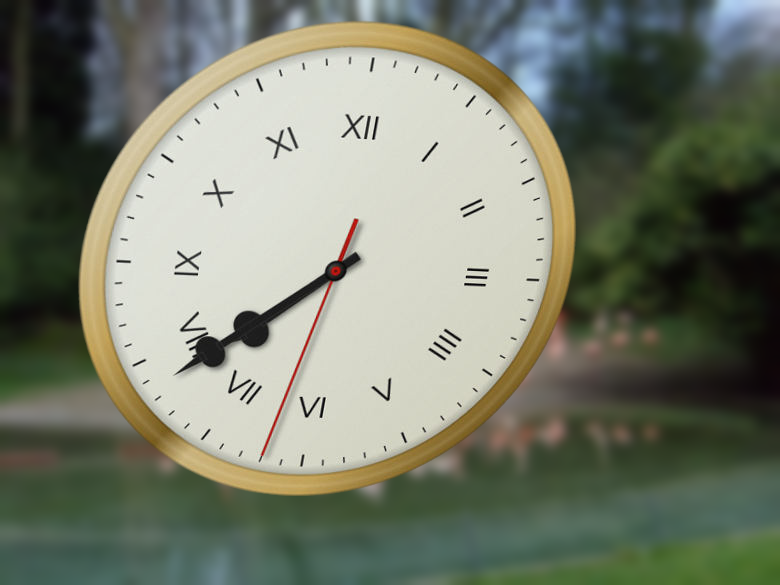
h=7 m=38 s=32
